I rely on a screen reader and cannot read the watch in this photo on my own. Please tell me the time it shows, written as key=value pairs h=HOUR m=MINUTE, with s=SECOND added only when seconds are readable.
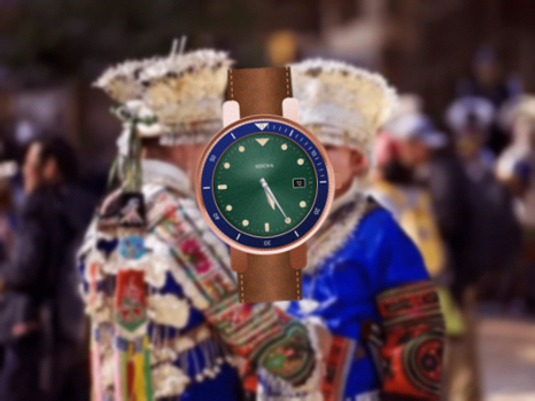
h=5 m=25
